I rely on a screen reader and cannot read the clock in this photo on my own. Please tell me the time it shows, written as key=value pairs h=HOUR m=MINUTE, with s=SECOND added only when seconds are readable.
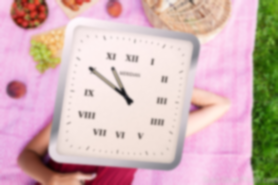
h=10 m=50
